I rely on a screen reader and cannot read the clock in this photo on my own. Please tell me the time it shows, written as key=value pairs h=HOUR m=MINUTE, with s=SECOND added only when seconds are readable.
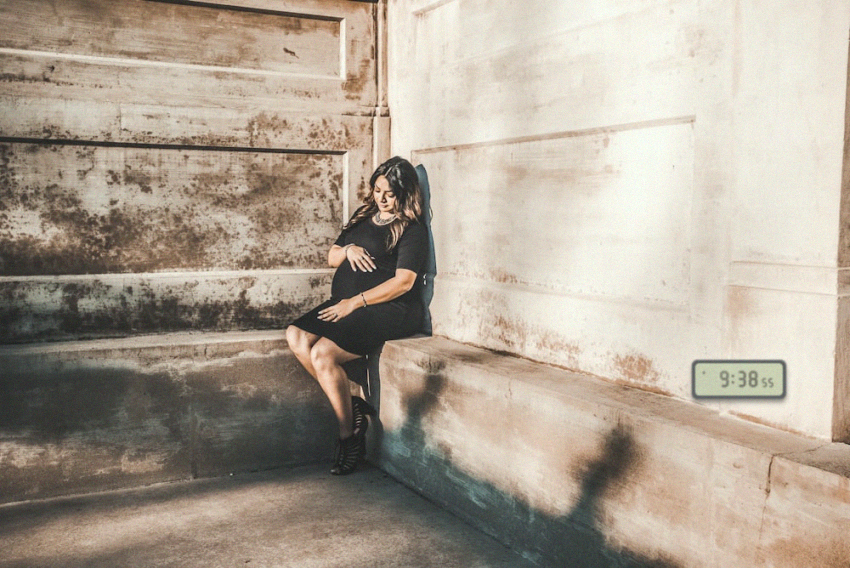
h=9 m=38 s=55
